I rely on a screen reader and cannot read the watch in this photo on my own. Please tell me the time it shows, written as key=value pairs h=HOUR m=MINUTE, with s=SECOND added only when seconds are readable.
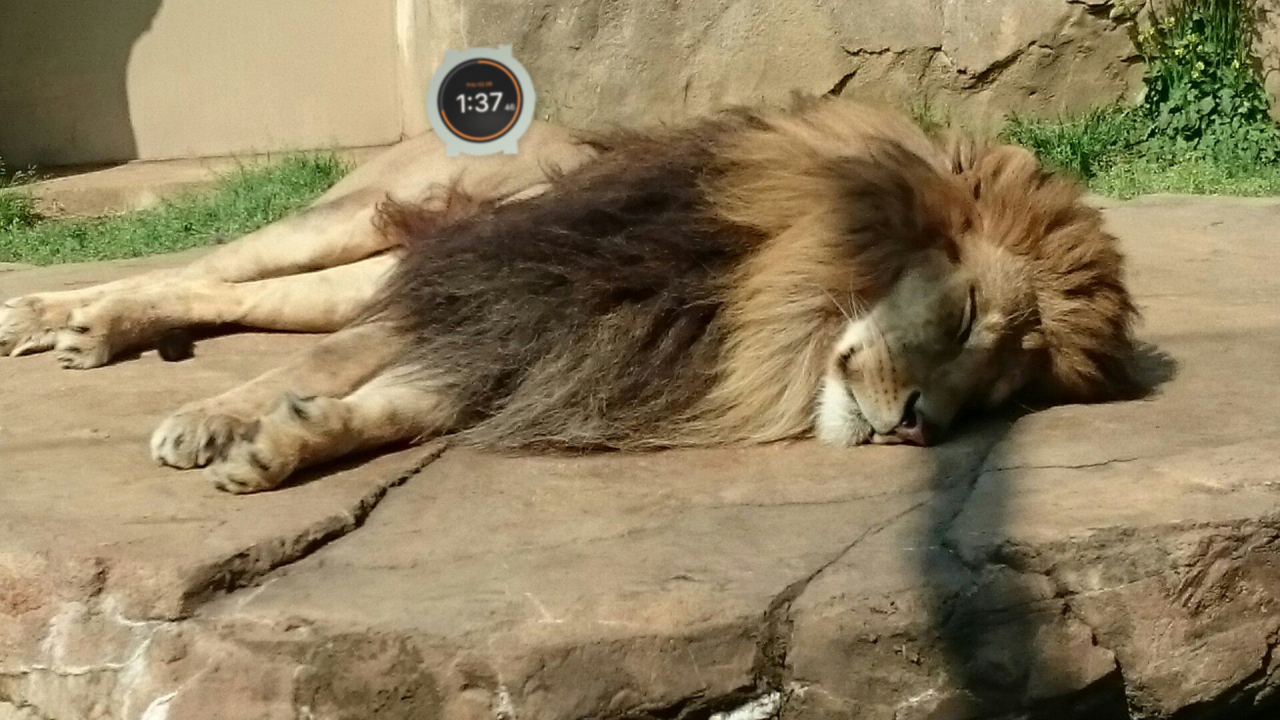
h=1 m=37
